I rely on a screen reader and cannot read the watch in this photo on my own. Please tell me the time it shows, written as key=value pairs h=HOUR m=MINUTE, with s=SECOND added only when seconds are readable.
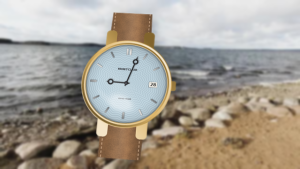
h=9 m=3
